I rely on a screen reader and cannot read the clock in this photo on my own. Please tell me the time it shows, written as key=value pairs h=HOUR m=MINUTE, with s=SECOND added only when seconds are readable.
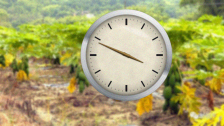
h=3 m=49
